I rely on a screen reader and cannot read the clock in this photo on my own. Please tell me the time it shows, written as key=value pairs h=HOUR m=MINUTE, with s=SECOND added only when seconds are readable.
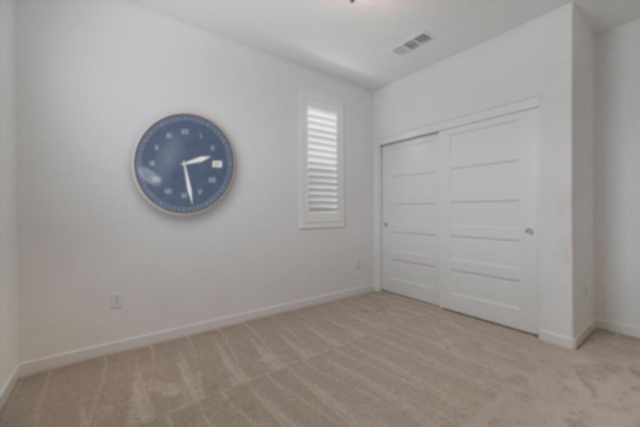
h=2 m=28
